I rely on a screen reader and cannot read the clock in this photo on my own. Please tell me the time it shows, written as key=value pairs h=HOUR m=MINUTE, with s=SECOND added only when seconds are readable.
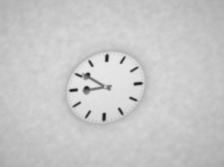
h=8 m=51
